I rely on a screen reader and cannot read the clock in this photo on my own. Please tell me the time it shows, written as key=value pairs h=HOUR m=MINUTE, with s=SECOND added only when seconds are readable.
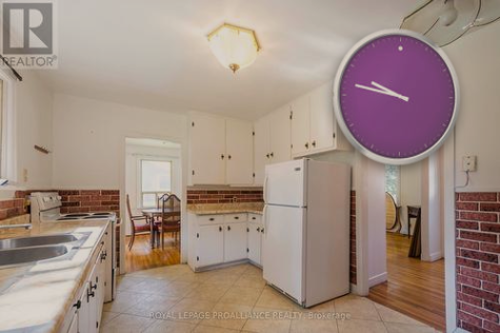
h=9 m=47
